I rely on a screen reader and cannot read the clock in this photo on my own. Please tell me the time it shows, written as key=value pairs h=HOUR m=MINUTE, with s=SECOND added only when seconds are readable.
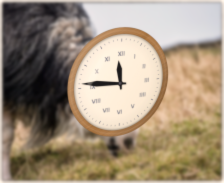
h=11 m=46
